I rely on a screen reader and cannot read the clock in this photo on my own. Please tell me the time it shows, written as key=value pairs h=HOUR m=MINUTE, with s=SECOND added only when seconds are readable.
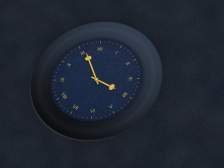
h=3 m=56
